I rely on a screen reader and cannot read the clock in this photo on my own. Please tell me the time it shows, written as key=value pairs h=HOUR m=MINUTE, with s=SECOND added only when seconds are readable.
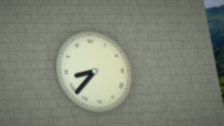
h=8 m=38
